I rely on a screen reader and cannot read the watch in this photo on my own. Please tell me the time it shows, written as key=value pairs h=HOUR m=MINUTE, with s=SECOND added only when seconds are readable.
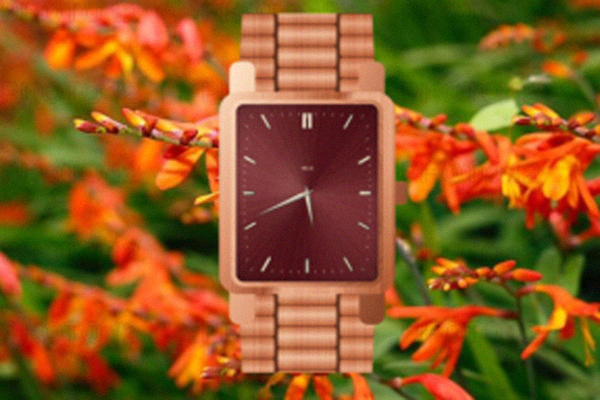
h=5 m=41
